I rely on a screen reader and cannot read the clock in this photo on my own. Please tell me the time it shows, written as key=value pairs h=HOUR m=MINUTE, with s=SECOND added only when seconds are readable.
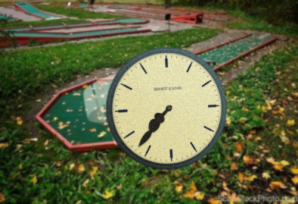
h=7 m=37
